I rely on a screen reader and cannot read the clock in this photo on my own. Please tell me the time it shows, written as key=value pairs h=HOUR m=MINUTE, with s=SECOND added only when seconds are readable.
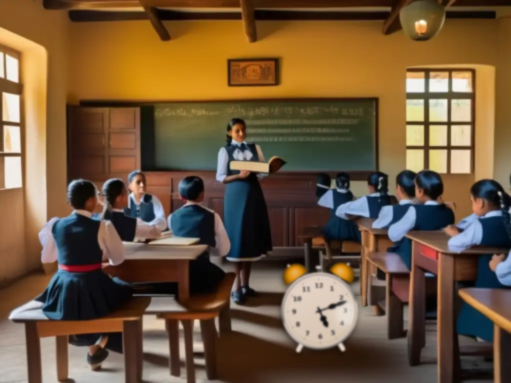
h=5 m=12
